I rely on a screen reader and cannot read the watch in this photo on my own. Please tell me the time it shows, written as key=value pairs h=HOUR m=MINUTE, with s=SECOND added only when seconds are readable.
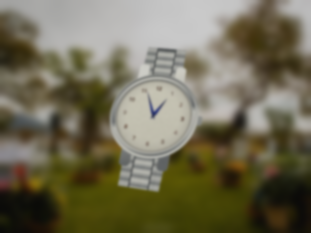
h=12 m=56
